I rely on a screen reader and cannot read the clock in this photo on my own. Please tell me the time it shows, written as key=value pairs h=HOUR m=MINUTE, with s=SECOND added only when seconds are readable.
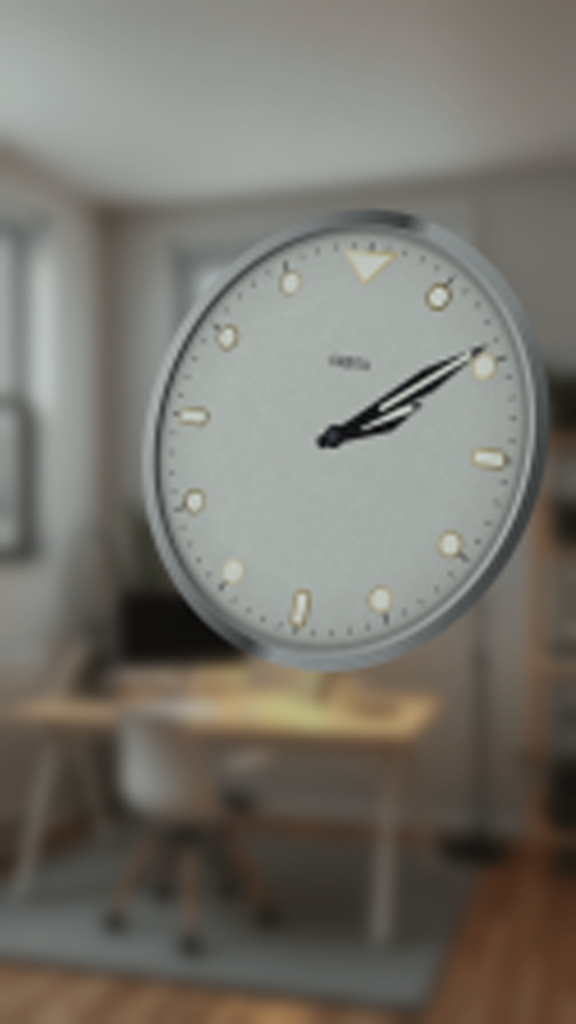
h=2 m=9
